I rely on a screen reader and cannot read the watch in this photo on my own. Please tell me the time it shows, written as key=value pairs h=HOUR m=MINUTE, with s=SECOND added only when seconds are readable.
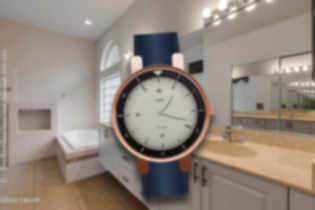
h=1 m=18
